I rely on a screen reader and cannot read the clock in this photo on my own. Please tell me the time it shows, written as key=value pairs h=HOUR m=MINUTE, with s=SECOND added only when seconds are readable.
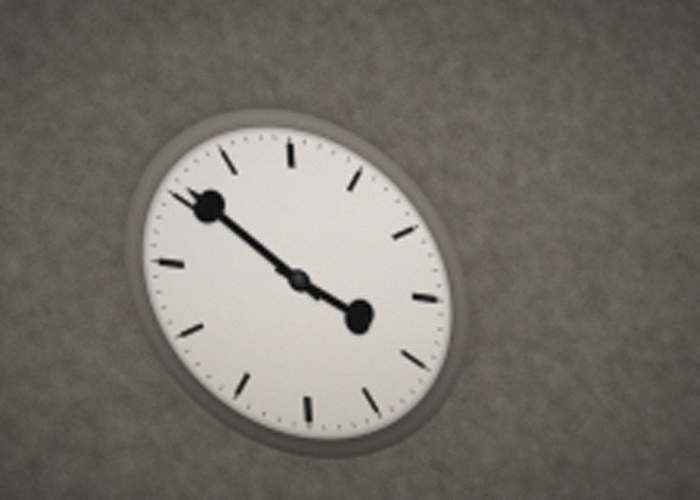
h=3 m=51
